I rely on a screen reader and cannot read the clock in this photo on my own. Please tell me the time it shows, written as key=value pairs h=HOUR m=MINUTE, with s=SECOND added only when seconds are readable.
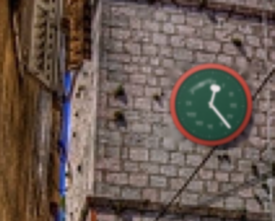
h=12 m=23
